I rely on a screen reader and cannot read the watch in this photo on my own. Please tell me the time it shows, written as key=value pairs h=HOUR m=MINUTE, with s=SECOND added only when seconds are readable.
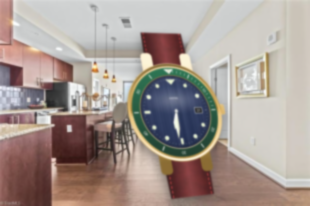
h=6 m=31
